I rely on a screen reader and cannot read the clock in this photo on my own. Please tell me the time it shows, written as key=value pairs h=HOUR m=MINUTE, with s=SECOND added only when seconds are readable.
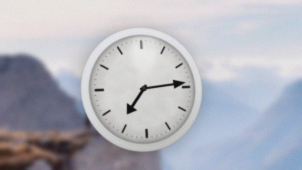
h=7 m=14
